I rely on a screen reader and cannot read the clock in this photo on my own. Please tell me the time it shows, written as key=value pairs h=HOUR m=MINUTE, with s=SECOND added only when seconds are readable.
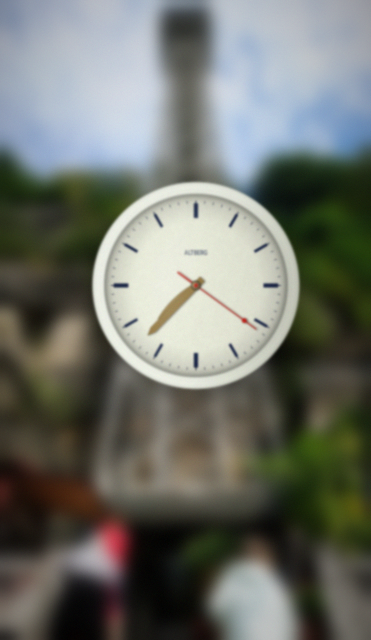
h=7 m=37 s=21
